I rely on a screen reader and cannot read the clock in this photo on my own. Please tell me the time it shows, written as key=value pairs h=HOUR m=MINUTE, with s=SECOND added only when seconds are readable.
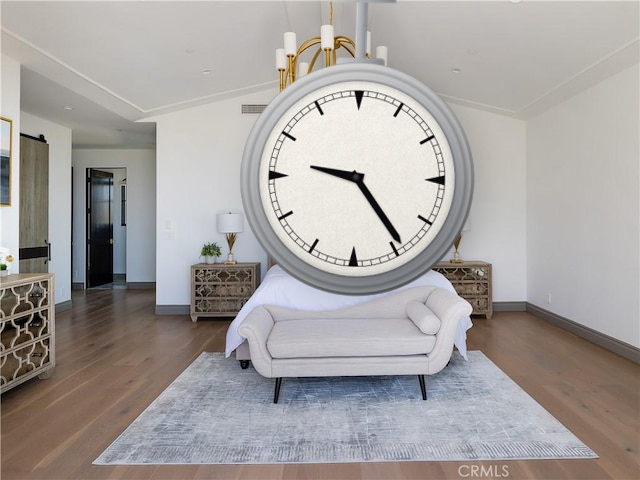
h=9 m=24
